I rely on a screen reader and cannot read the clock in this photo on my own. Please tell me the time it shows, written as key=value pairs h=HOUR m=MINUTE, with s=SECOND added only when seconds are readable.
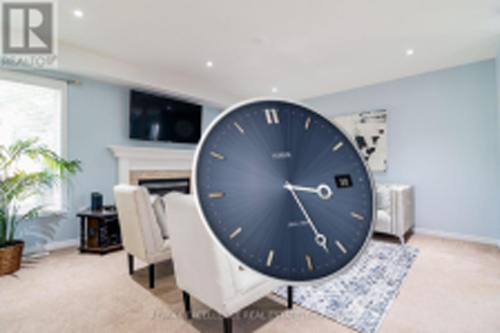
h=3 m=27
